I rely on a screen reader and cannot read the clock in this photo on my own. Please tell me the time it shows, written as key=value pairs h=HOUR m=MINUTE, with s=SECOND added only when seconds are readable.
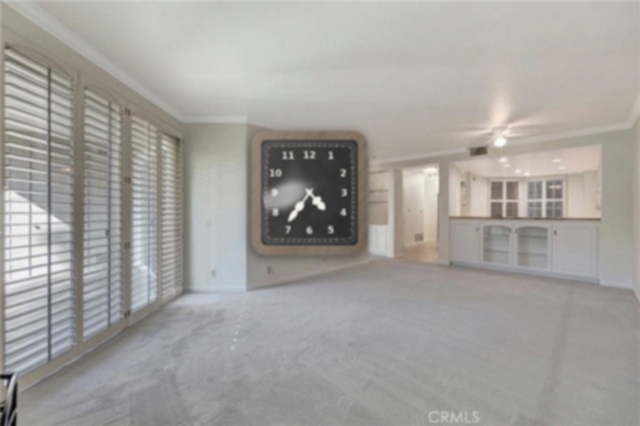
h=4 m=36
